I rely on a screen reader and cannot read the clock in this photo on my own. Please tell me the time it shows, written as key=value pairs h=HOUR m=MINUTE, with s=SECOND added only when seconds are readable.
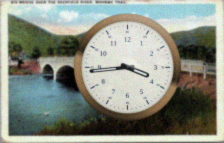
h=3 m=44
